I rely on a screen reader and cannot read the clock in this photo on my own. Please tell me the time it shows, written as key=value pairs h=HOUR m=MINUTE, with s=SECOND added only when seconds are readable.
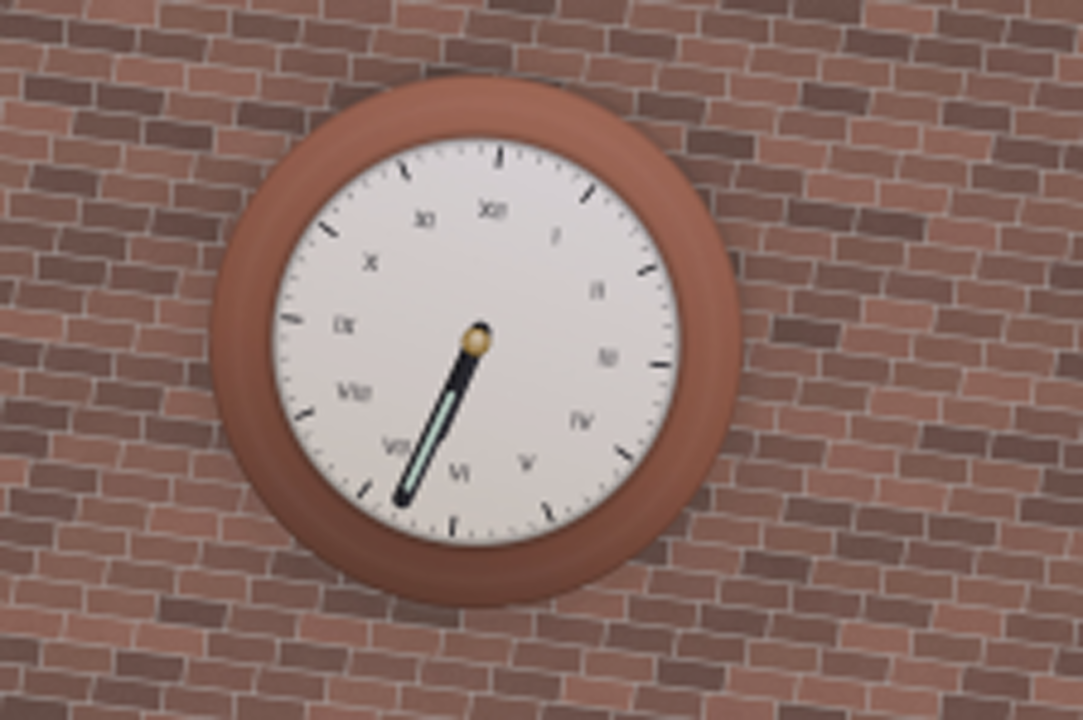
h=6 m=33
